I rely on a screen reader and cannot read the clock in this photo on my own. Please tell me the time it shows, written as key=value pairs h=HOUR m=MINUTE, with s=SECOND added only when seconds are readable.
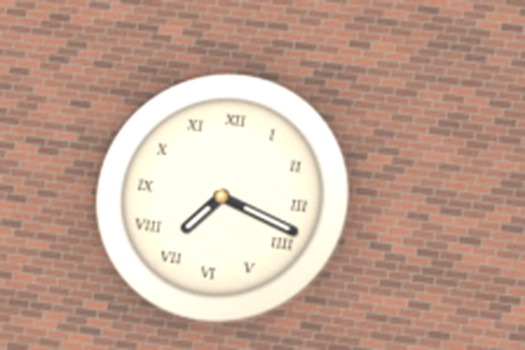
h=7 m=18
